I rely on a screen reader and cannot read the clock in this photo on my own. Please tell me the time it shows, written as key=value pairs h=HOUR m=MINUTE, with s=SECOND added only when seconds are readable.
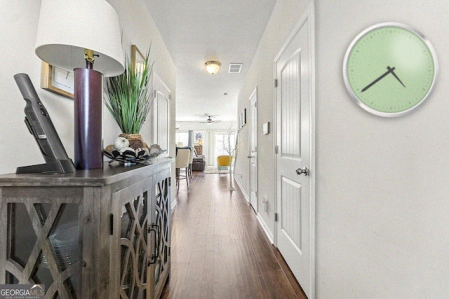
h=4 m=39
